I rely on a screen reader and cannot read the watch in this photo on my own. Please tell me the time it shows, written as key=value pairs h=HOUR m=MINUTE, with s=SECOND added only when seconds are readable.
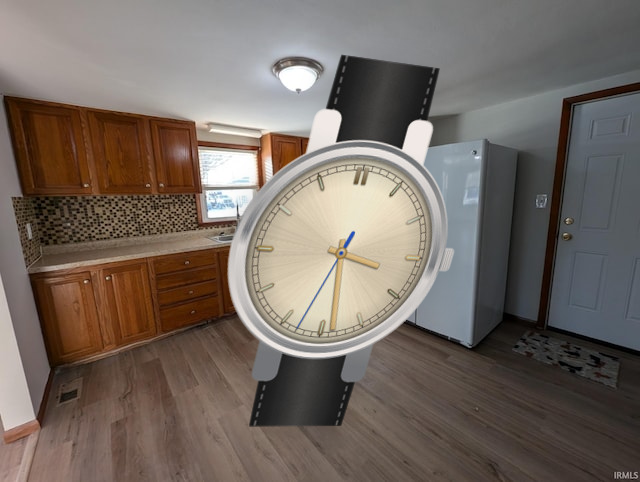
h=3 m=28 s=33
